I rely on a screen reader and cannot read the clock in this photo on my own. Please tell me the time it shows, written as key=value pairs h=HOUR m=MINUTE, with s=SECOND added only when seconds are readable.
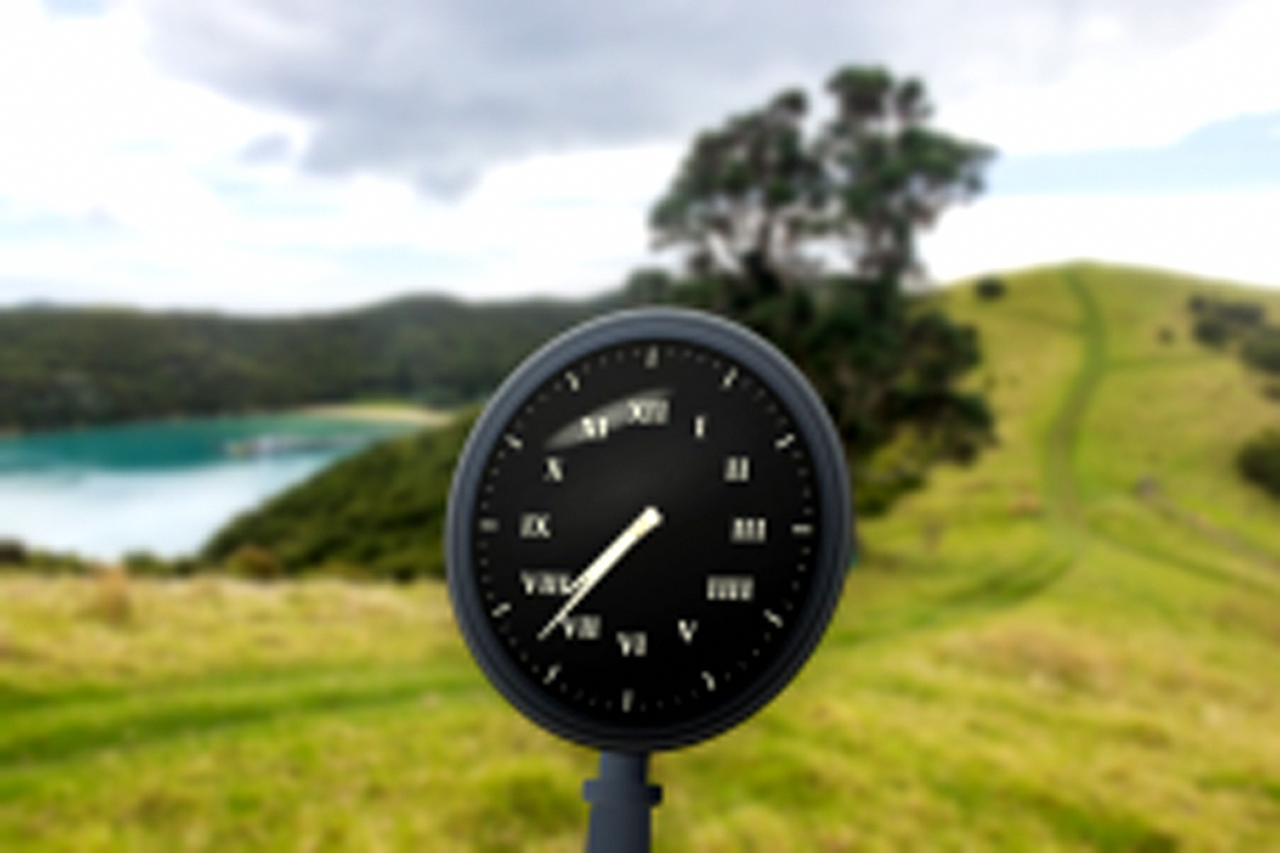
h=7 m=37
